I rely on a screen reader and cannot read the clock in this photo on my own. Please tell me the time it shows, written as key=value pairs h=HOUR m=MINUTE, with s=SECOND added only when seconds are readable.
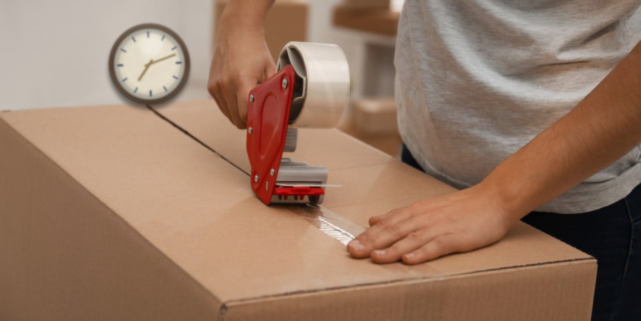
h=7 m=12
